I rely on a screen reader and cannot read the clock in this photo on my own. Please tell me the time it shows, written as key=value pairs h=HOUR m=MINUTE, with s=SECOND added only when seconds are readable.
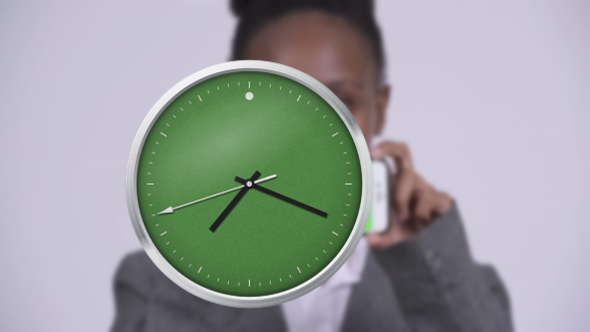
h=7 m=18 s=42
